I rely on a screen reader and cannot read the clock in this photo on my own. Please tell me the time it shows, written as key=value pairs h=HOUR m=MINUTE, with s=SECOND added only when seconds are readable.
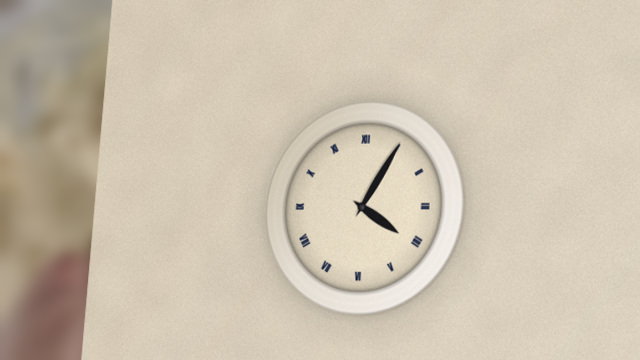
h=4 m=5
